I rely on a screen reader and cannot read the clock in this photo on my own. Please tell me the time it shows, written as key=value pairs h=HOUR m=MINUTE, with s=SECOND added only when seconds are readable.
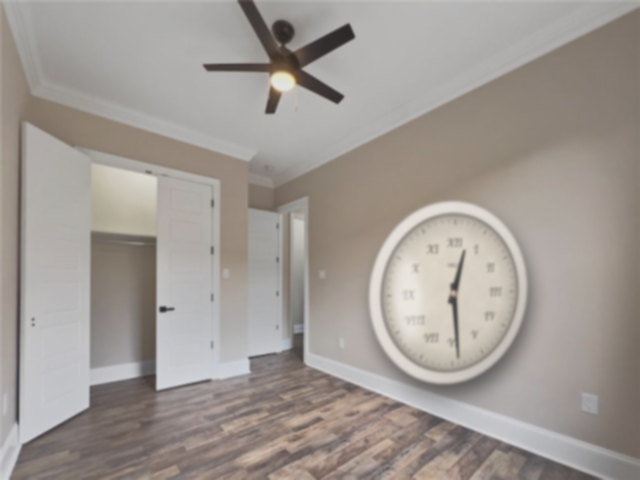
h=12 m=29
